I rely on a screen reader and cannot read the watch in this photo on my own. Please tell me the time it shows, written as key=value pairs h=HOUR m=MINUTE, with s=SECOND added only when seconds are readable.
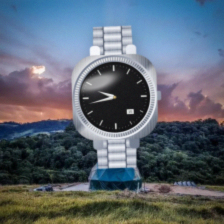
h=9 m=43
